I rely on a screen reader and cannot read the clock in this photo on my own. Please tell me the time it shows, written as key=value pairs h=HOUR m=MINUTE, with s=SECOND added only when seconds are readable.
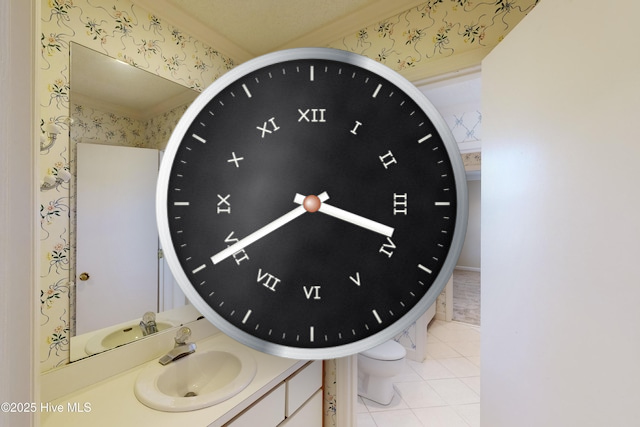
h=3 m=40
